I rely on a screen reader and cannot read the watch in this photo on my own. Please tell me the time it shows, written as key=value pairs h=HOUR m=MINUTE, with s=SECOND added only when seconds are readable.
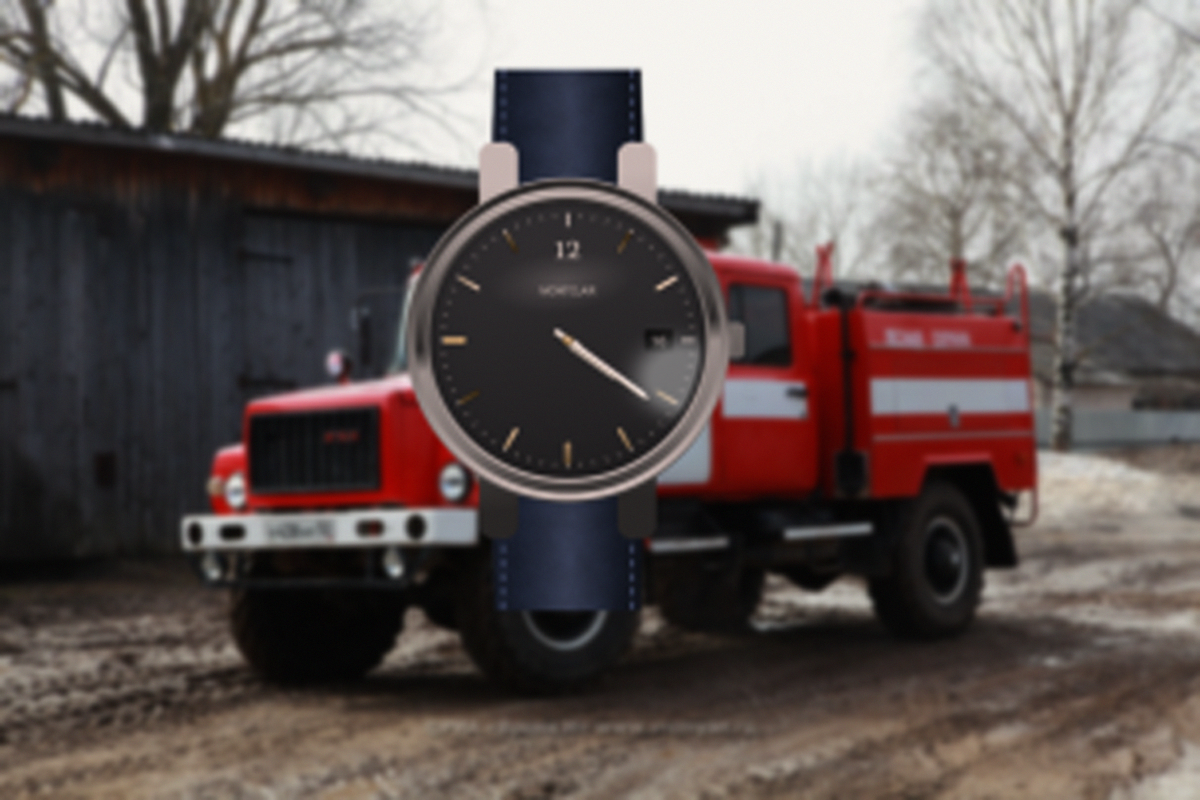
h=4 m=21
